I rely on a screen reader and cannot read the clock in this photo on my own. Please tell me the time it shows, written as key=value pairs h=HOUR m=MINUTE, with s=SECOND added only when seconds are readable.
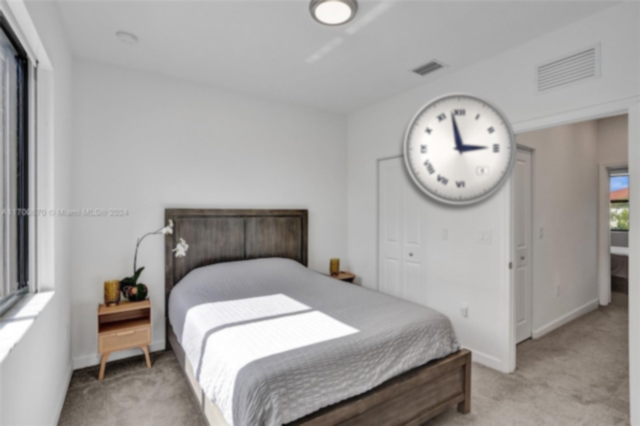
h=2 m=58
